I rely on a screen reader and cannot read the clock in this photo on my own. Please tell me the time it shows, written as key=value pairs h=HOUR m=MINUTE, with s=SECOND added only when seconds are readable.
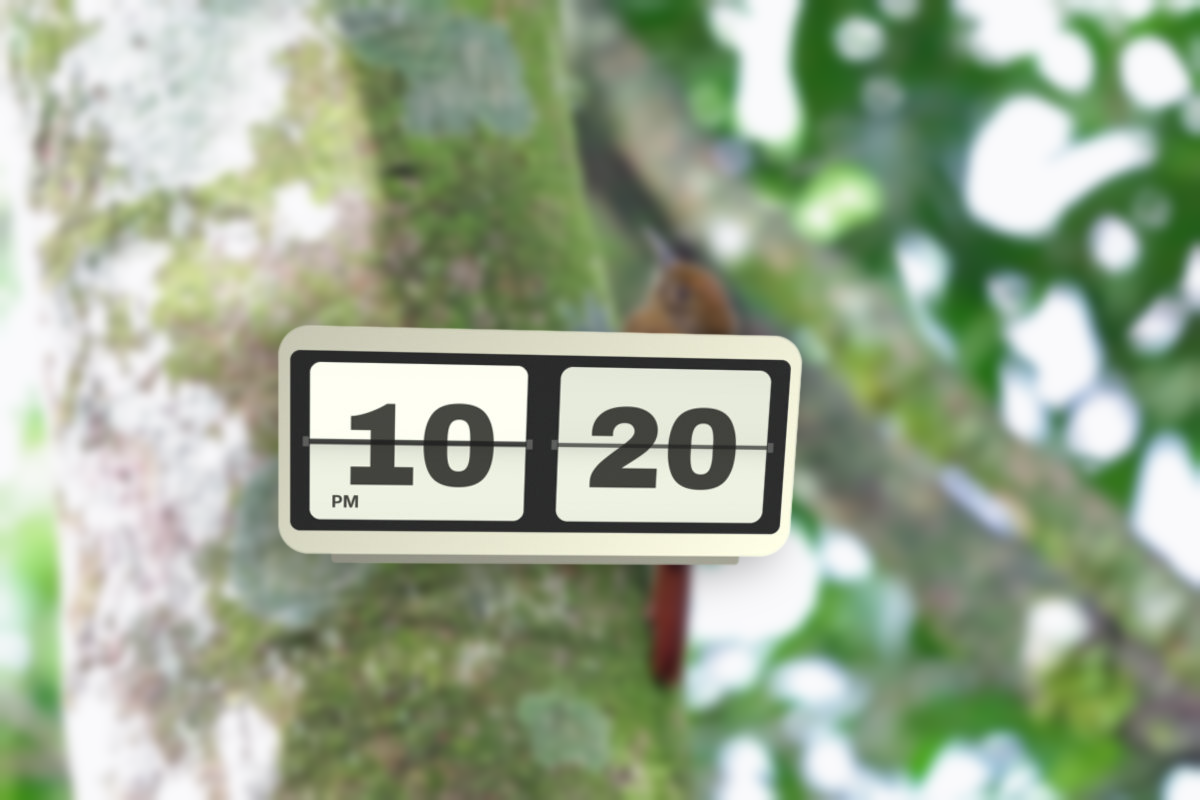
h=10 m=20
